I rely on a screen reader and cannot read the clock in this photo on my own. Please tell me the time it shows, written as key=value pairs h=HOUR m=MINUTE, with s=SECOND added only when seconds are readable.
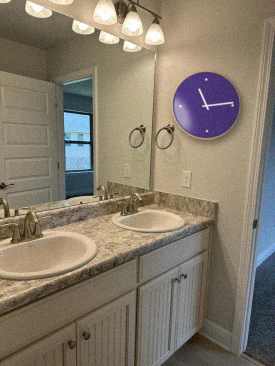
h=11 m=14
